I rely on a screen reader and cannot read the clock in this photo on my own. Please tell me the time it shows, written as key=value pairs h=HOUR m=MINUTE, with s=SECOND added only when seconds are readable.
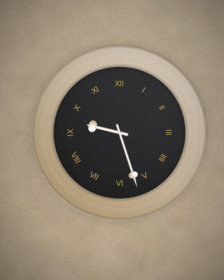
h=9 m=27
